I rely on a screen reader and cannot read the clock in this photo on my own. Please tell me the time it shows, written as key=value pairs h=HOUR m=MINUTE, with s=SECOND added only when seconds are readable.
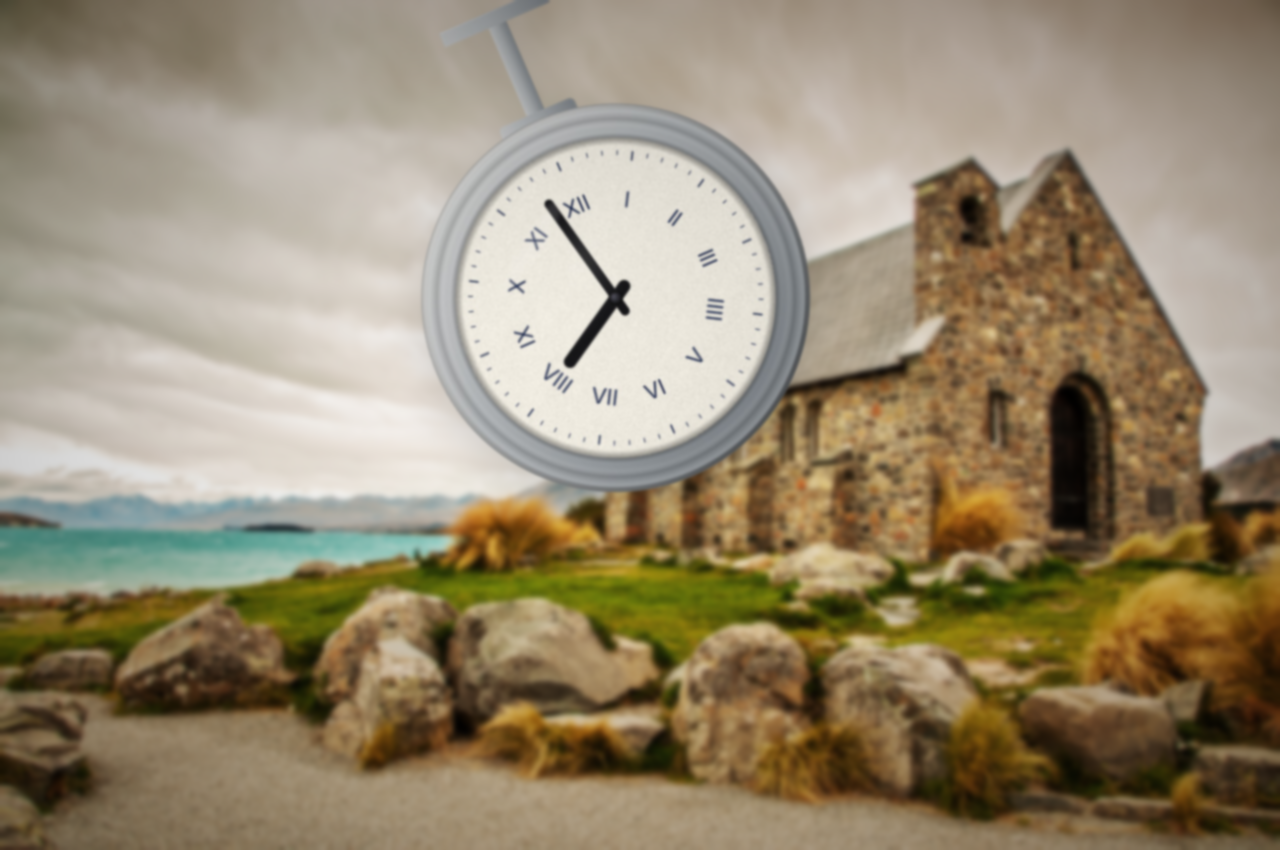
h=7 m=58
